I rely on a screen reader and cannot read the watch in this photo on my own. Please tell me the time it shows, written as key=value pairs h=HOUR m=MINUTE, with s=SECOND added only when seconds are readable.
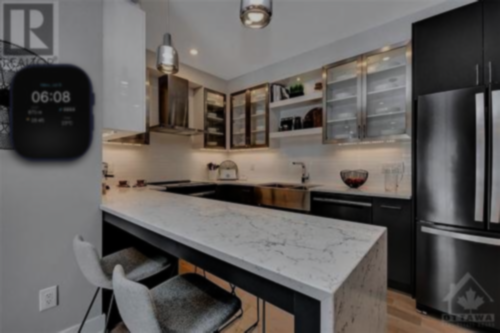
h=6 m=8
